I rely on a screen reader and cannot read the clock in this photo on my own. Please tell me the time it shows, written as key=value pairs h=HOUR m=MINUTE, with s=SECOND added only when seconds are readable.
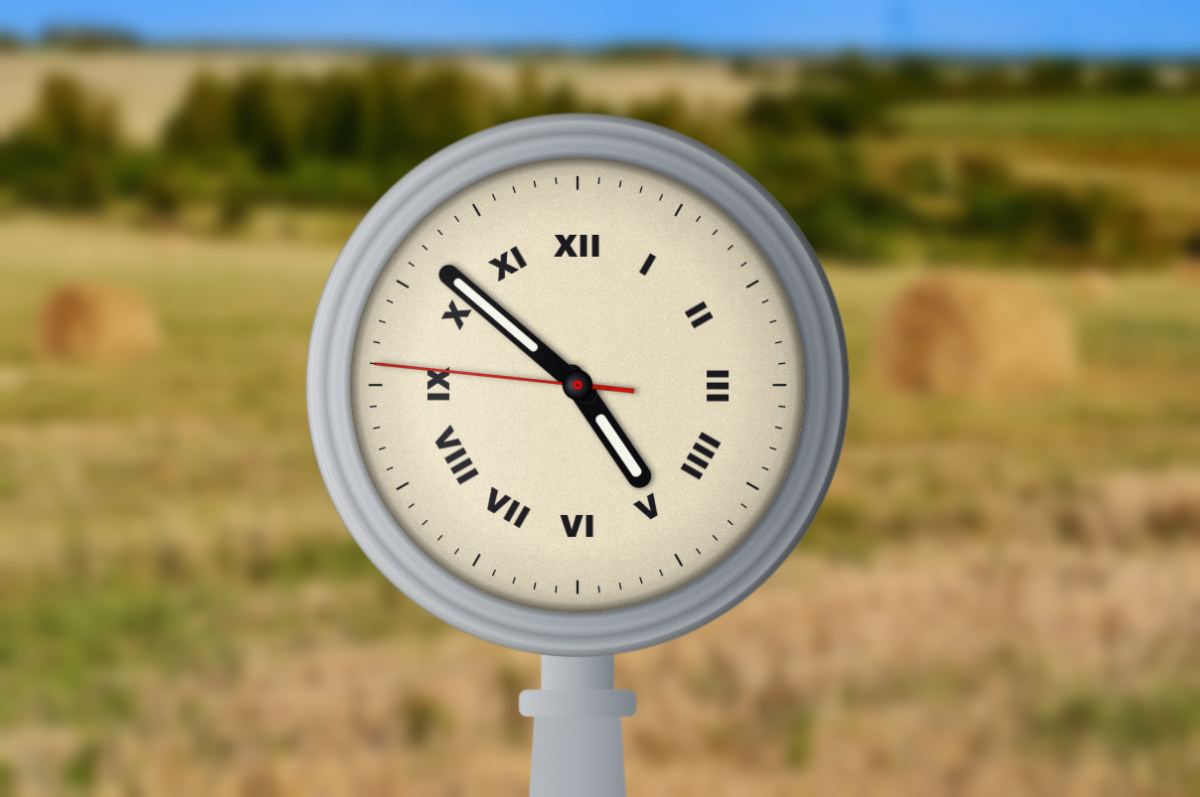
h=4 m=51 s=46
